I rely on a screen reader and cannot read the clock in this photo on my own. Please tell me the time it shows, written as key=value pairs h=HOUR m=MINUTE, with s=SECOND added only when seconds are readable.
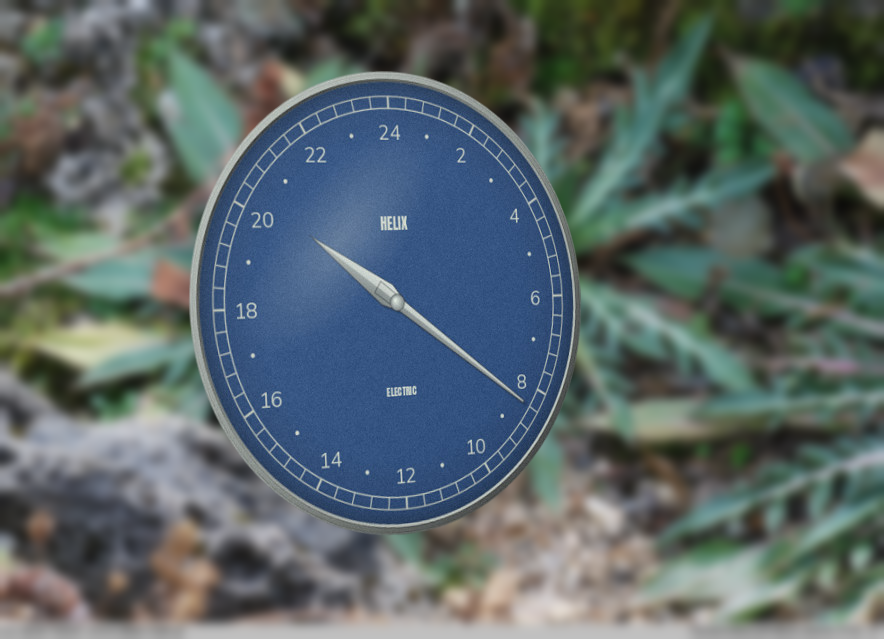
h=20 m=21
